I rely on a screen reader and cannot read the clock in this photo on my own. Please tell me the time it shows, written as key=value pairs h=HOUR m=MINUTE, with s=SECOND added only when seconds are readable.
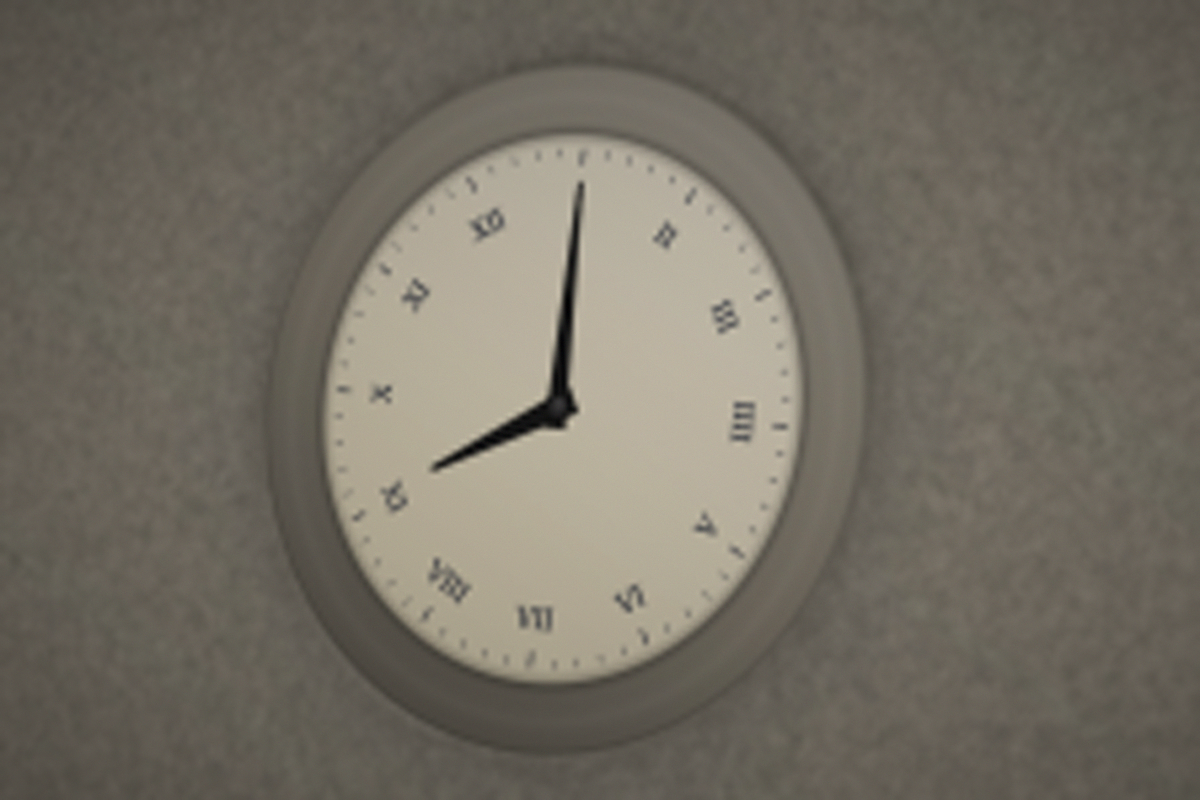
h=9 m=5
